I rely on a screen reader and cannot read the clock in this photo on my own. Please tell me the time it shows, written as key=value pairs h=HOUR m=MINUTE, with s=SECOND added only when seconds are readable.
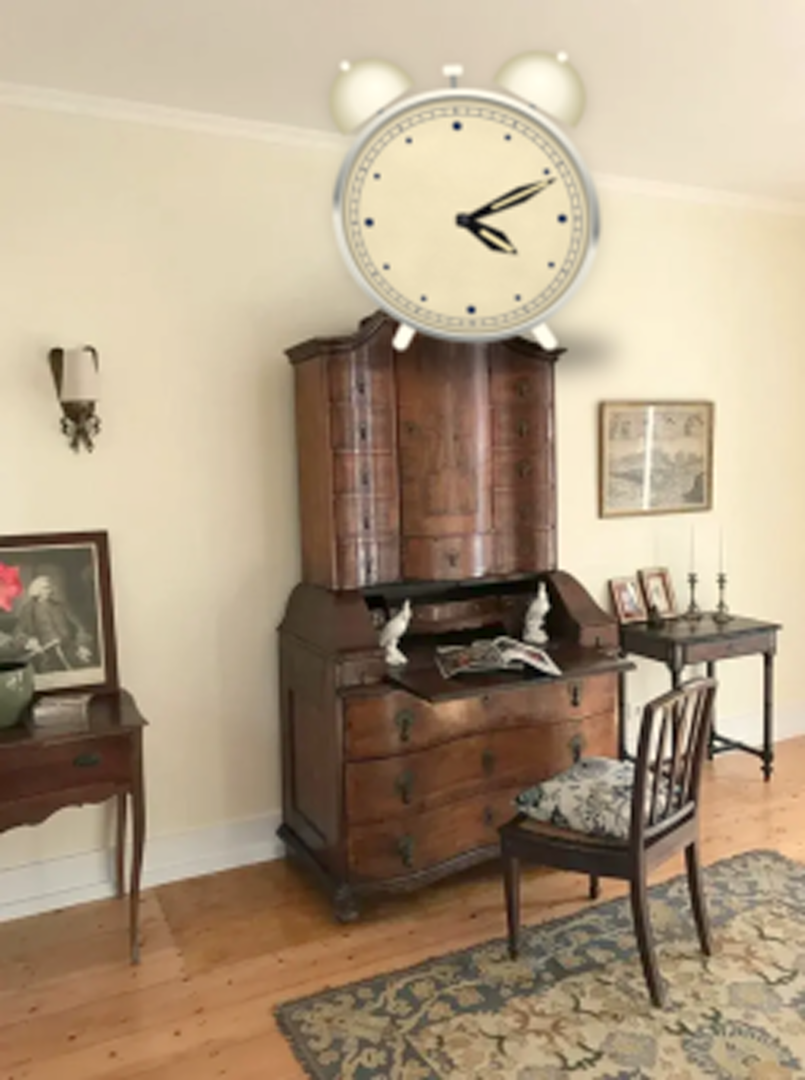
h=4 m=11
